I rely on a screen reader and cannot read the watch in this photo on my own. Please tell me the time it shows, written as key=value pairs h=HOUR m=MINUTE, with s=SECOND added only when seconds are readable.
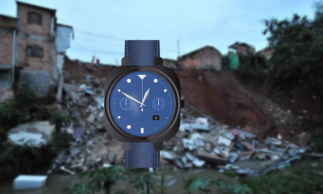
h=12 m=50
